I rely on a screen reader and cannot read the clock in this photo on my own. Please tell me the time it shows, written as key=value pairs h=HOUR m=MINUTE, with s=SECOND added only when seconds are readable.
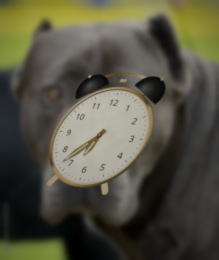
h=6 m=37
